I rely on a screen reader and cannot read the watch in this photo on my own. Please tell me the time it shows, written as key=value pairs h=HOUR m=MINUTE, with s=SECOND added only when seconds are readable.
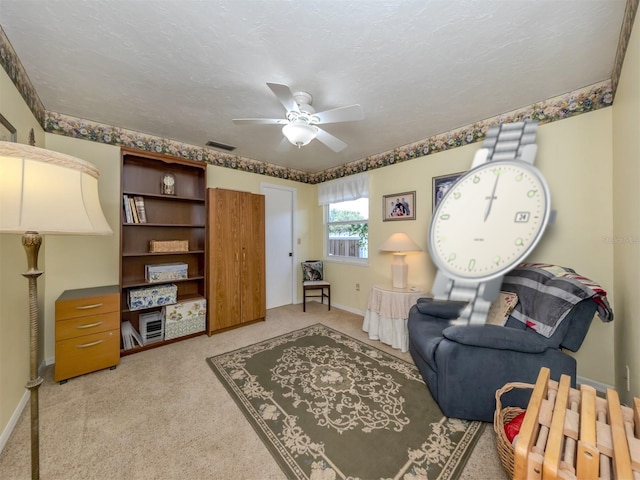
h=12 m=0
